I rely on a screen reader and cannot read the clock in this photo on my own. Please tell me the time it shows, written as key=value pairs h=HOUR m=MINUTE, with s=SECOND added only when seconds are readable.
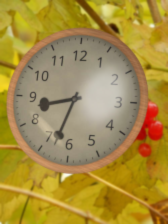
h=8 m=33
